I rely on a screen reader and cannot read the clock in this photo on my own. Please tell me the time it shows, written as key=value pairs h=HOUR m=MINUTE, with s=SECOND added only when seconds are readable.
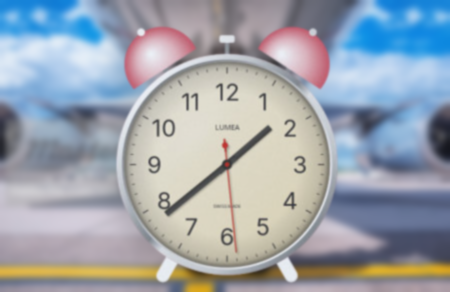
h=1 m=38 s=29
